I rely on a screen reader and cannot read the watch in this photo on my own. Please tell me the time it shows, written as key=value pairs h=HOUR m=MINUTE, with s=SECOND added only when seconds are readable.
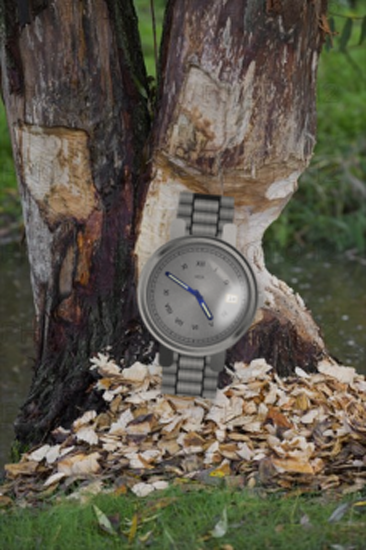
h=4 m=50
